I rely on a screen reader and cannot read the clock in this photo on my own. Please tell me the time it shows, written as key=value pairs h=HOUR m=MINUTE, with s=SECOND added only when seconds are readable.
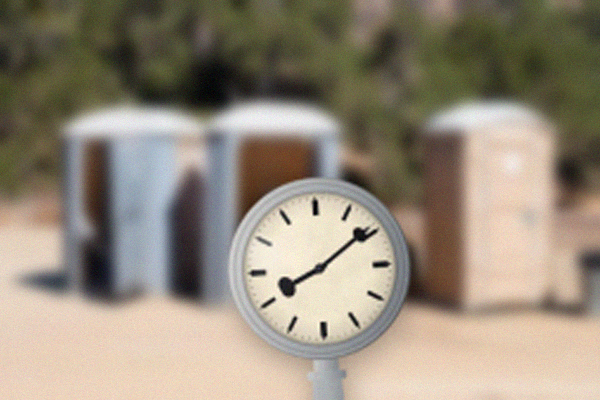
h=8 m=9
